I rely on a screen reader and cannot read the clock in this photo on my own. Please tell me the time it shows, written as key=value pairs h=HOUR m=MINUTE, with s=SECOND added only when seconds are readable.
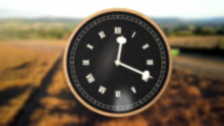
h=12 m=19
